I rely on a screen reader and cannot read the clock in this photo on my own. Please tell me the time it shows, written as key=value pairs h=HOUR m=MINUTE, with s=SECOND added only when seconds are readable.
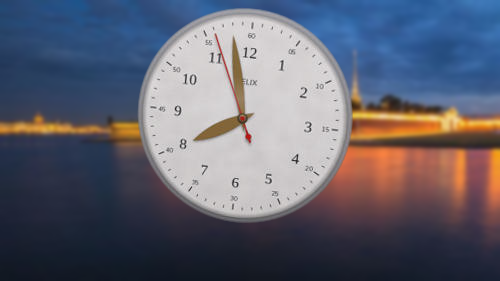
h=7 m=57 s=56
